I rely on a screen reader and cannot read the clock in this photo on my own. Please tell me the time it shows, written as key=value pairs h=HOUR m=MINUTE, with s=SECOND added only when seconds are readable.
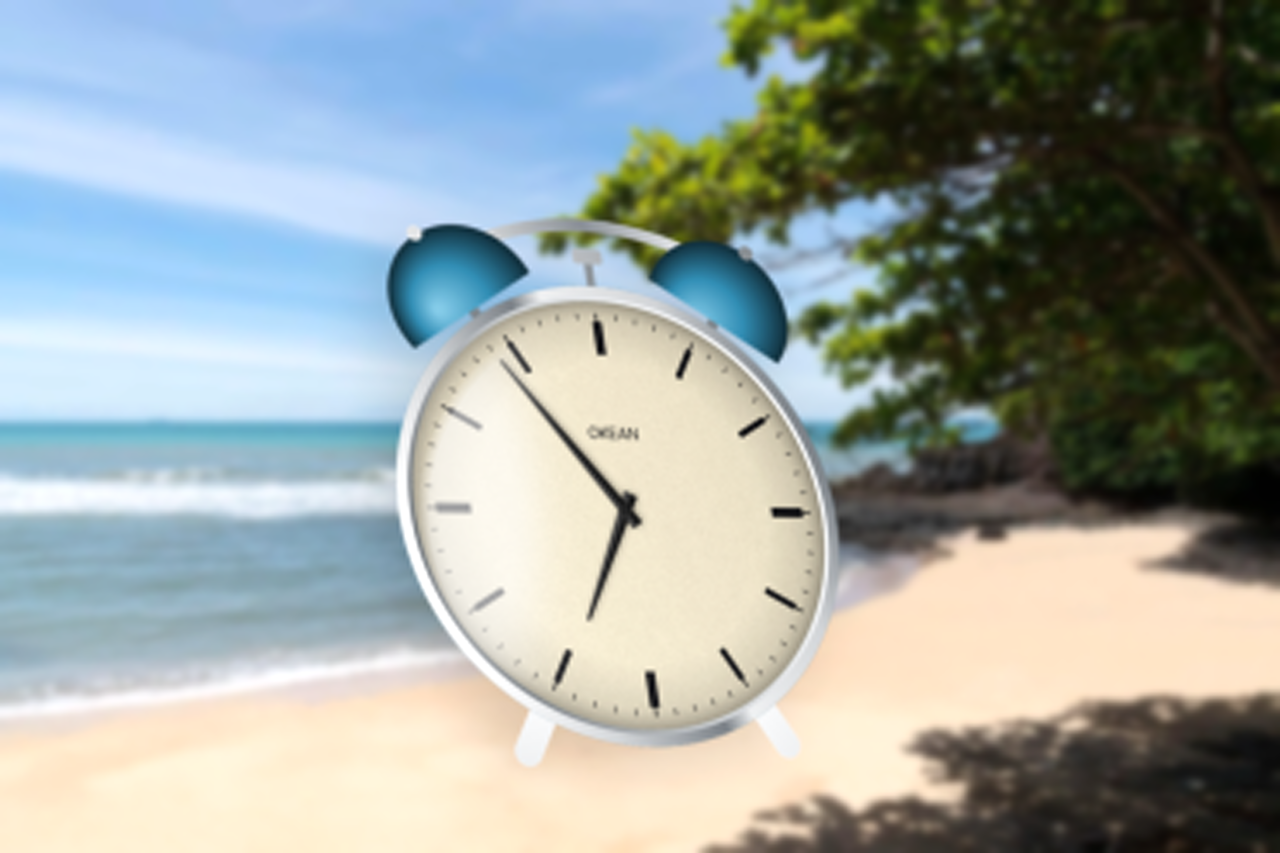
h=6 m=54
